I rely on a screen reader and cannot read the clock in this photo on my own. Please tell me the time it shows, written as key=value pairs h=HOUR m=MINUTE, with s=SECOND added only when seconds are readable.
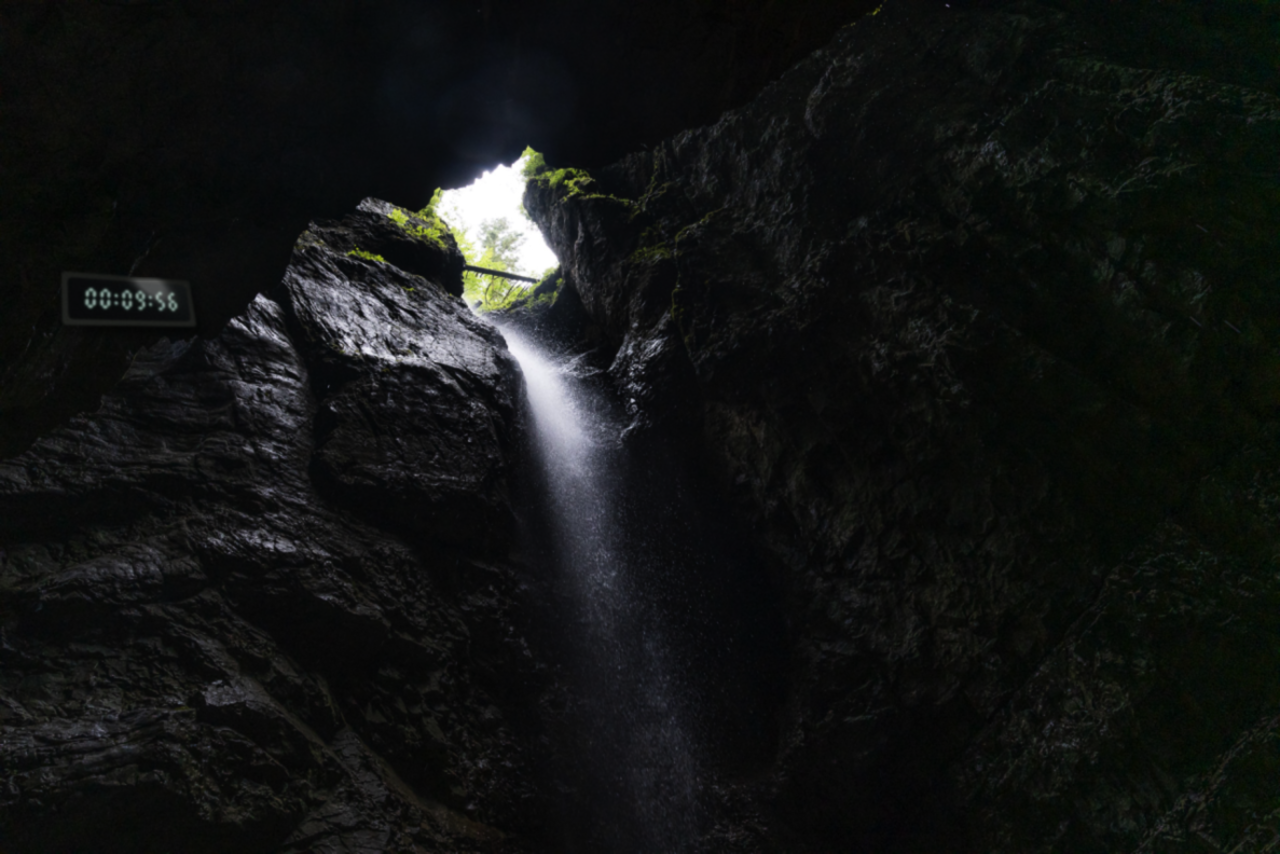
h=0 m=9 s=56
